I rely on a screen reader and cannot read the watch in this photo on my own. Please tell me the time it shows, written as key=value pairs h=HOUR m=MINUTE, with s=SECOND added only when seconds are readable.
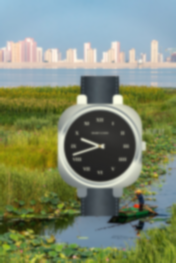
h=9 m=42
